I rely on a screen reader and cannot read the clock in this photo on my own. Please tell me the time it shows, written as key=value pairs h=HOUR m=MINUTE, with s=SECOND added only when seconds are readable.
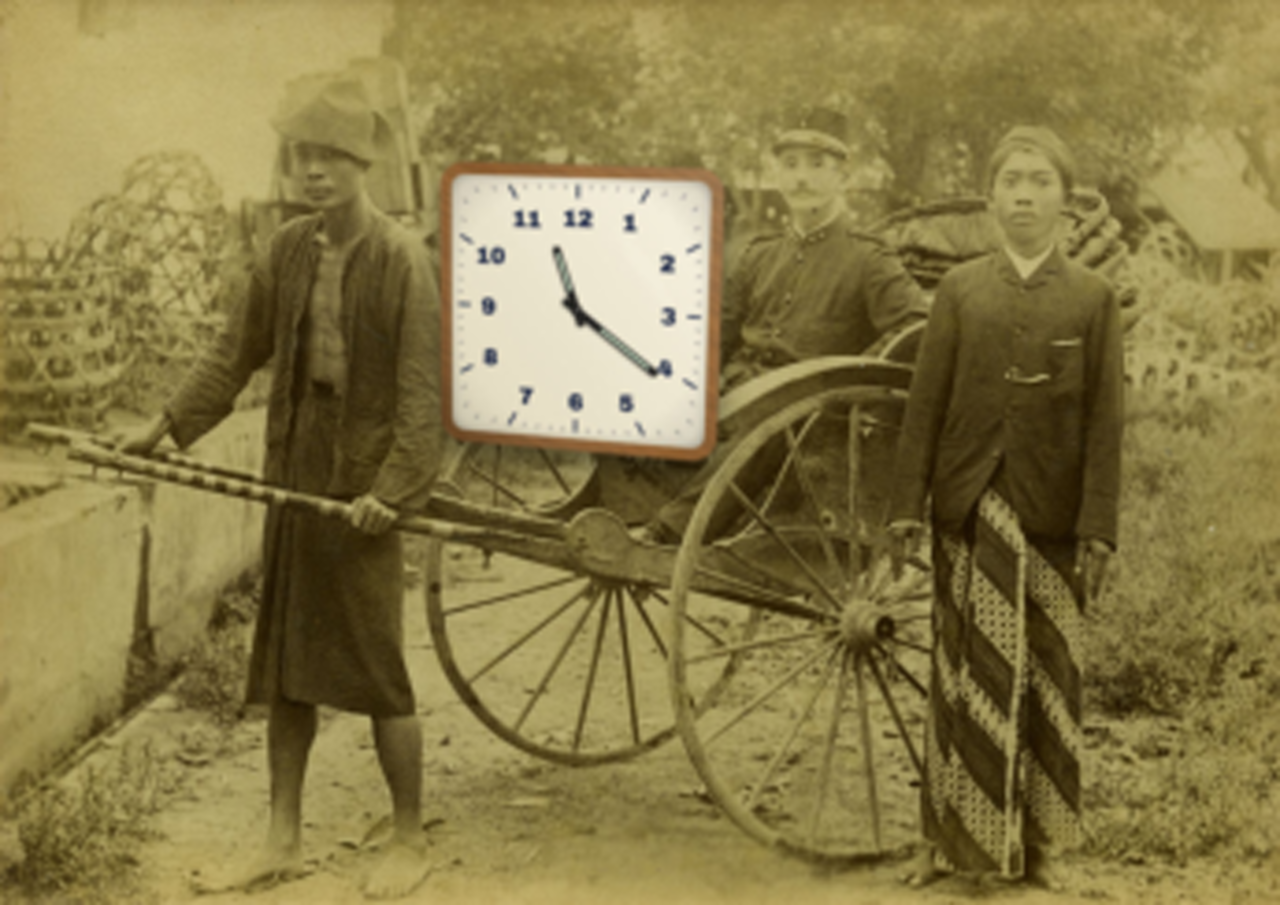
h=11 m=21
